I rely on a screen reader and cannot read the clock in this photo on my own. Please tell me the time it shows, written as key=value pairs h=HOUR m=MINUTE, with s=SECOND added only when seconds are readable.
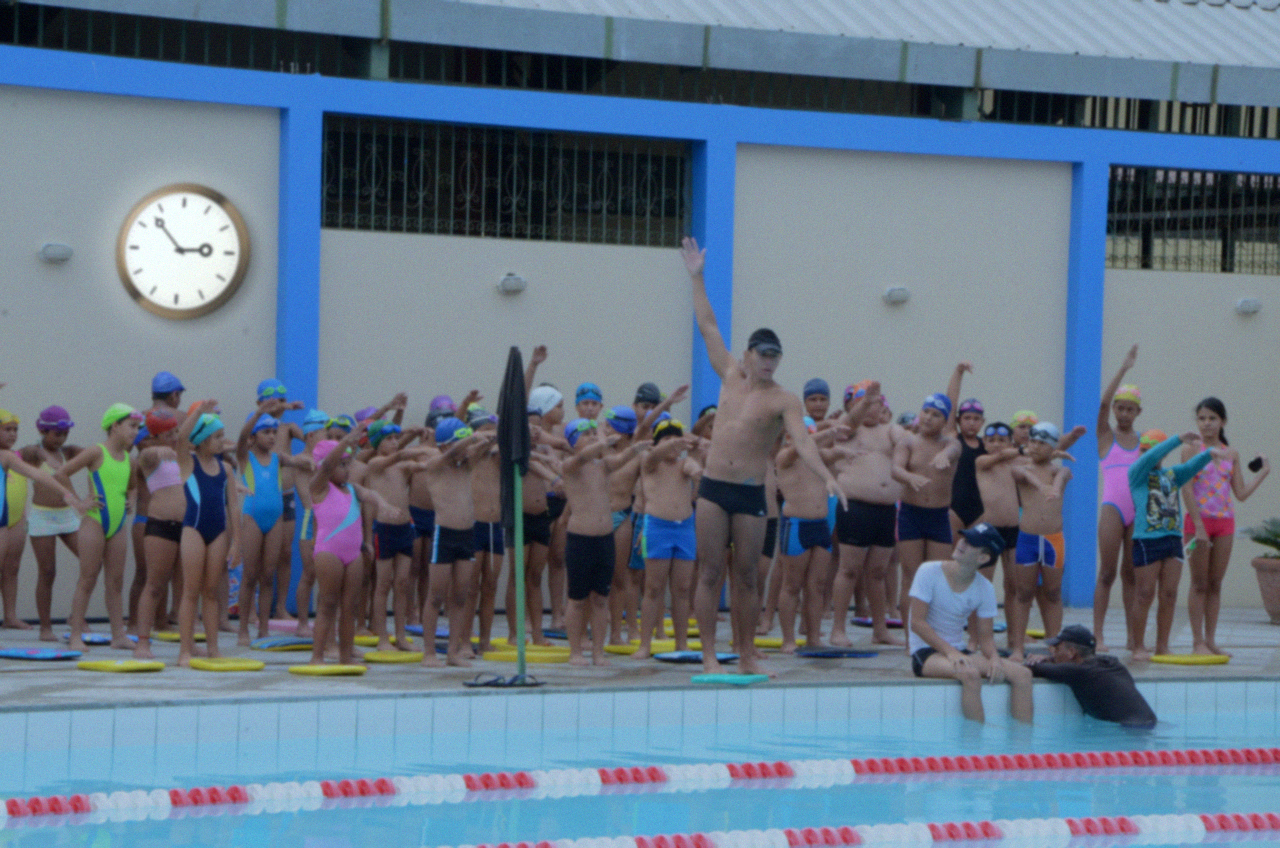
h=2 m=53
